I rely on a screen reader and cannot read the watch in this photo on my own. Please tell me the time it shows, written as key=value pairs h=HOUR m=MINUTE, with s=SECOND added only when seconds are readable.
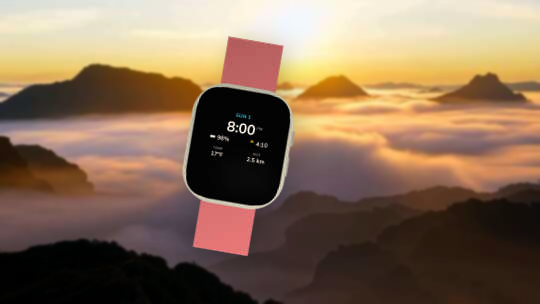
h=8 m=0
